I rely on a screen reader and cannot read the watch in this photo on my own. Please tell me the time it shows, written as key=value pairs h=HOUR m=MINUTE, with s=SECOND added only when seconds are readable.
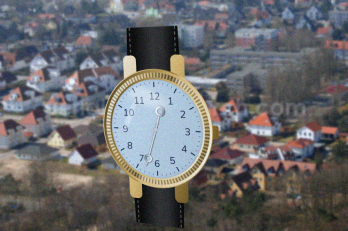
h=12 m=33
